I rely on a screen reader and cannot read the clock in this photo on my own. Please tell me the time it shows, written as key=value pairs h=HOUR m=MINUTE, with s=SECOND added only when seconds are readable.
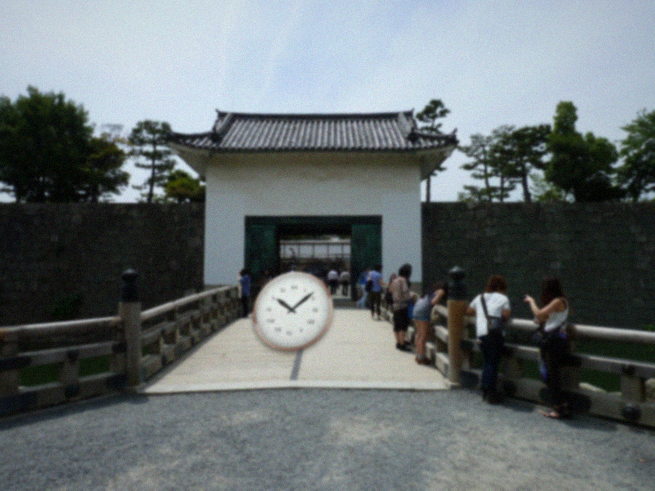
h=10 m=8
